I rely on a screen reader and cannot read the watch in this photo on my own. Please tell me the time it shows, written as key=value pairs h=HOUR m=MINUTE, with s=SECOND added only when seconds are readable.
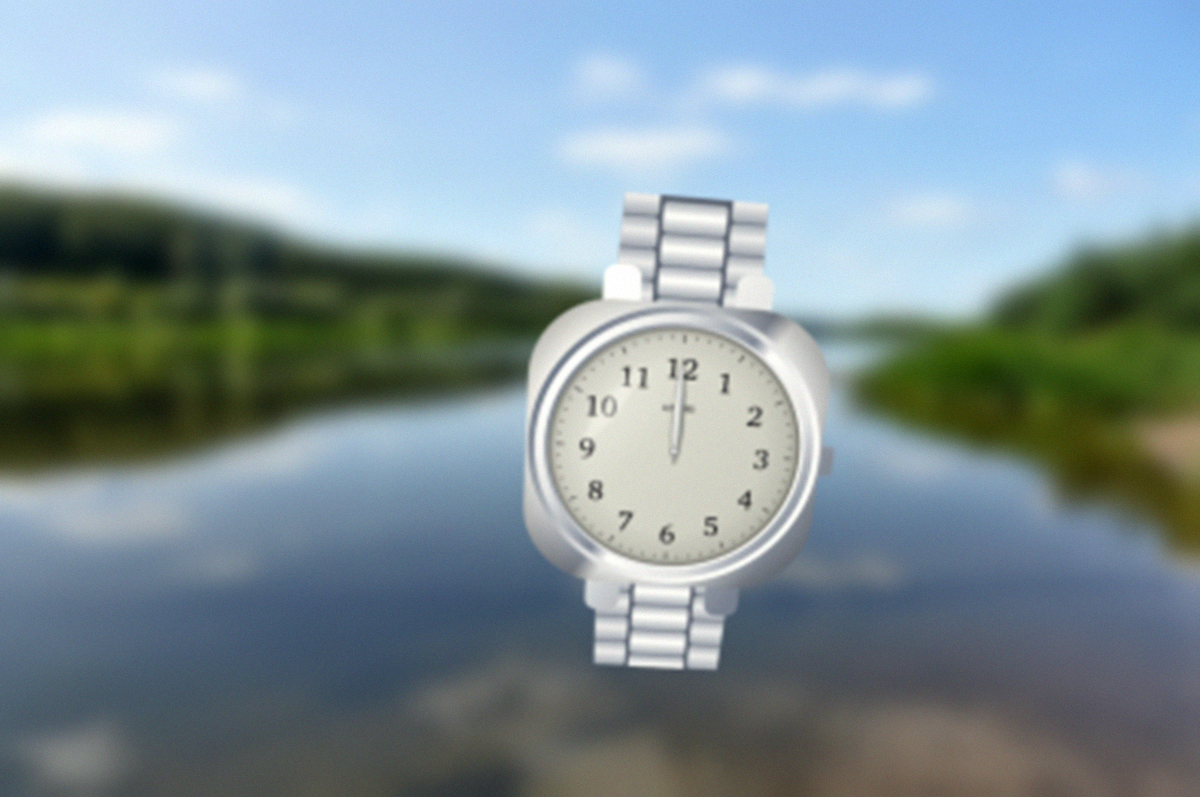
h=12 m=0
